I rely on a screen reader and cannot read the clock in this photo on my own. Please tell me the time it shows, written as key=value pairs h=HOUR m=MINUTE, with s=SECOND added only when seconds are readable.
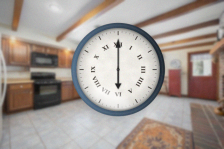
h=6 m=0
